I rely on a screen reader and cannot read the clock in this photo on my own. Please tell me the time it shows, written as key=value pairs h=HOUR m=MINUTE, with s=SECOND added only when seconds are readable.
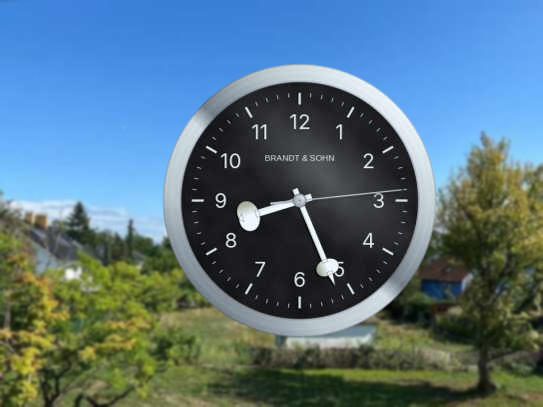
h=8 m=26 s=14
